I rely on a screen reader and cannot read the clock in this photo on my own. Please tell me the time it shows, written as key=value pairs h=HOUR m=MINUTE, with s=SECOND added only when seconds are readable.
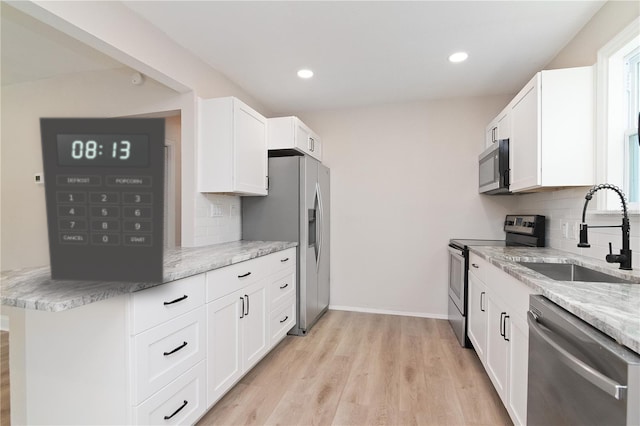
h=8 m=13
